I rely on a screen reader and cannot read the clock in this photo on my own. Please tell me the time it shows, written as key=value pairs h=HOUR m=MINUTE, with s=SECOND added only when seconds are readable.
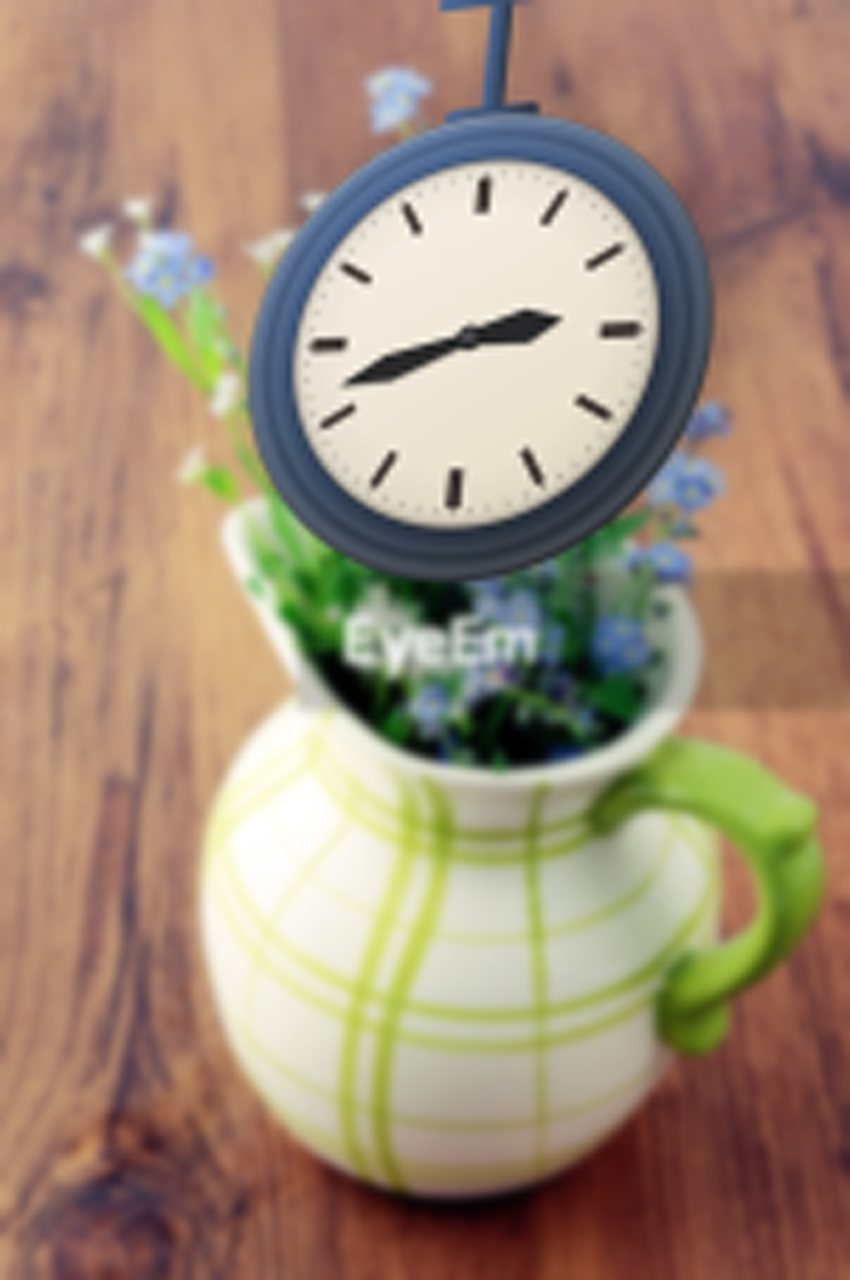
h=2 m=42
